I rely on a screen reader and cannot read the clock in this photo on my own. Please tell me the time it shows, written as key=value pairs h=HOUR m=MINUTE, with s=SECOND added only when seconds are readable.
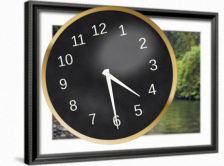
h=4 m=30
